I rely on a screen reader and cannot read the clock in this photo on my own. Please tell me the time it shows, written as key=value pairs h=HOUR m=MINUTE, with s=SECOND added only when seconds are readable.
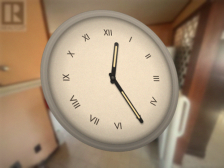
h=12 m=25
